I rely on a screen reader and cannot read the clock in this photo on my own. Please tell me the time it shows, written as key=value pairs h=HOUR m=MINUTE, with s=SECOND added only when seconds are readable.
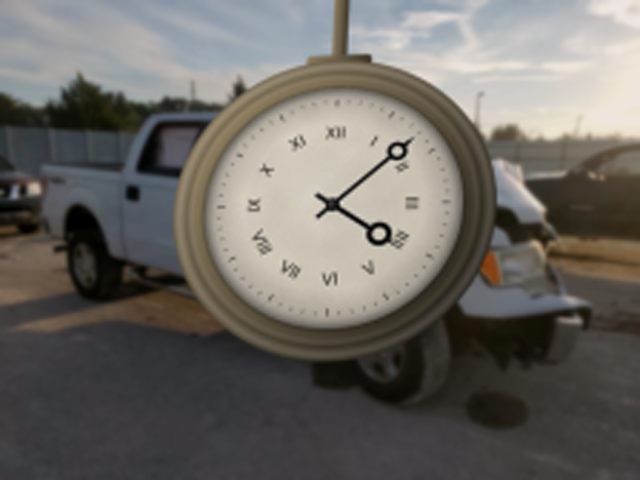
h=4 m=8
